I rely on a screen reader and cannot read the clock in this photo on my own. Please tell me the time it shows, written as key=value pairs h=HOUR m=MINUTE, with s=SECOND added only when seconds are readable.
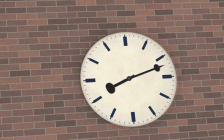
h=8 m=12
